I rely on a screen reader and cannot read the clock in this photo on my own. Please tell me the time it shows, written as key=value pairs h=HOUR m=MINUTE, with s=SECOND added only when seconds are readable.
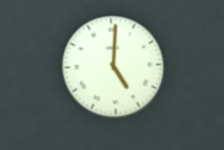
h=5 m=1
